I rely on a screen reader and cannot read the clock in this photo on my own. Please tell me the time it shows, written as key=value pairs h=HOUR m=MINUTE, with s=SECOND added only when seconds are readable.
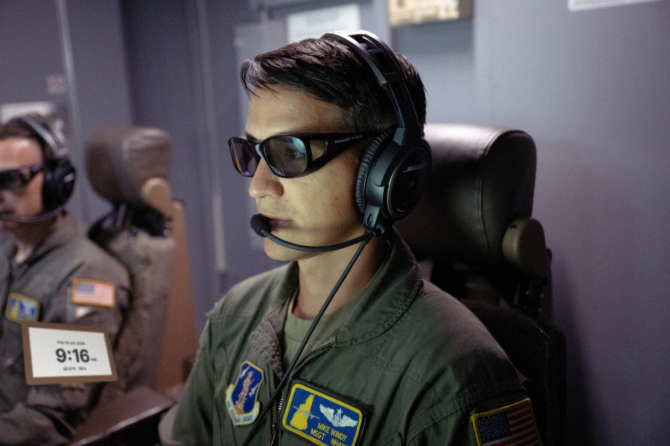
h=9 m=16
